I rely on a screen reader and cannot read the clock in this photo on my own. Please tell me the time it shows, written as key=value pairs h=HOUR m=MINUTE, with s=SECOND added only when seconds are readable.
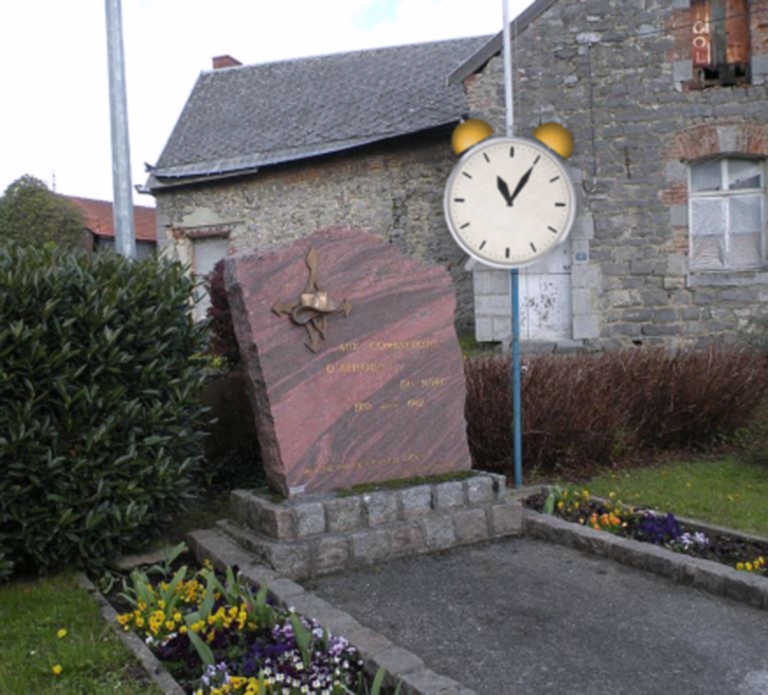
h=11 m=5
